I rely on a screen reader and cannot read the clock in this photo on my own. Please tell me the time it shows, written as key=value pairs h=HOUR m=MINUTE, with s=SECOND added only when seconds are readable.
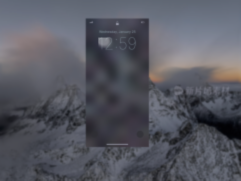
h=12 m=59
